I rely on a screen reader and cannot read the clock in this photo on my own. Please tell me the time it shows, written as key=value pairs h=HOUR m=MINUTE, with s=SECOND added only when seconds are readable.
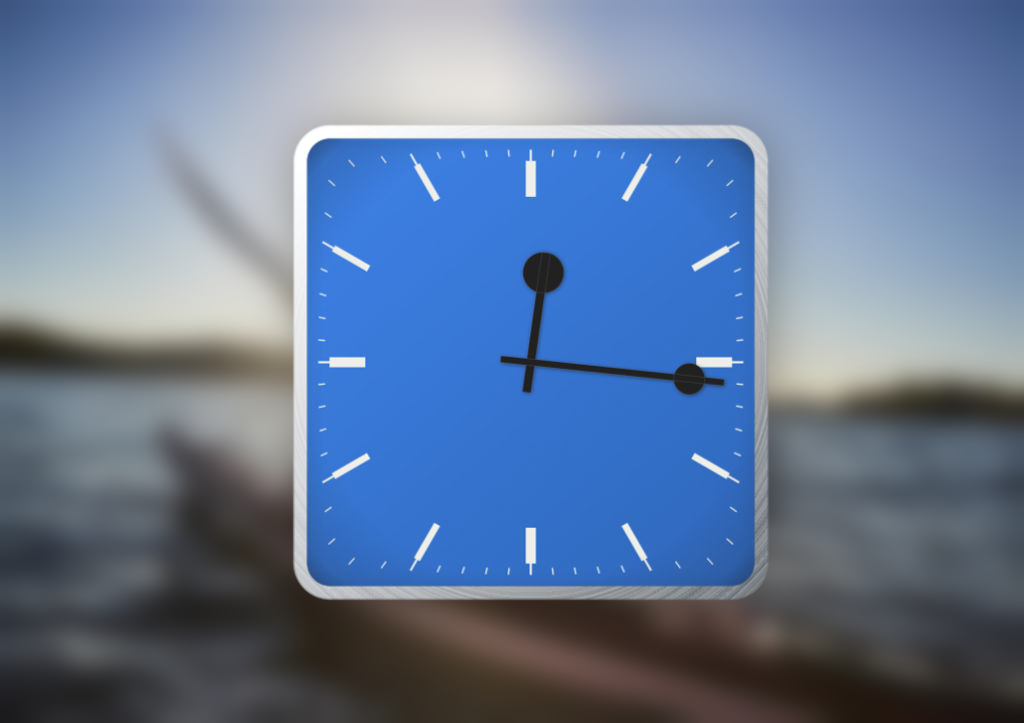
h=12 m=16
